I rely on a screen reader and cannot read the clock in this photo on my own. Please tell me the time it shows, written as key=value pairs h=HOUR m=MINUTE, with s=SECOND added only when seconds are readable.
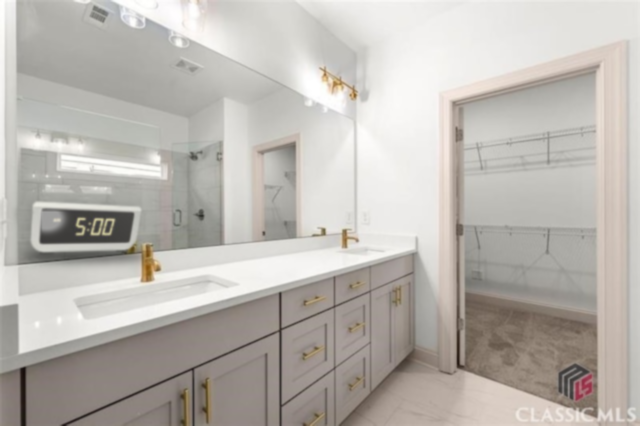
h=5 m=0
